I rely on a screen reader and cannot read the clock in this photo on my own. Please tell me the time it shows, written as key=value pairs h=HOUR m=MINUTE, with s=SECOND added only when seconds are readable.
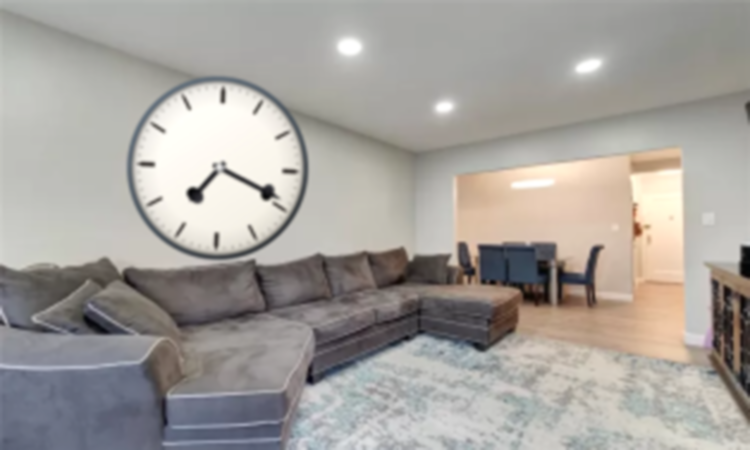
h=7 m=19
